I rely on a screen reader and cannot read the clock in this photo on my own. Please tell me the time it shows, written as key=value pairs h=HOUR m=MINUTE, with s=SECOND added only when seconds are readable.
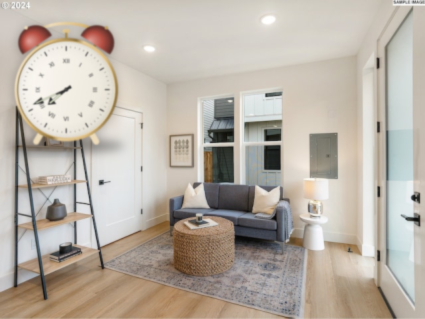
h=7 m=41
